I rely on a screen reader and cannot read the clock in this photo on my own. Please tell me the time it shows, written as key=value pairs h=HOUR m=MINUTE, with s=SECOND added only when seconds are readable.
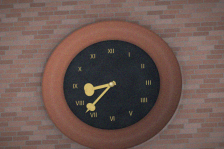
h=8 m=37
